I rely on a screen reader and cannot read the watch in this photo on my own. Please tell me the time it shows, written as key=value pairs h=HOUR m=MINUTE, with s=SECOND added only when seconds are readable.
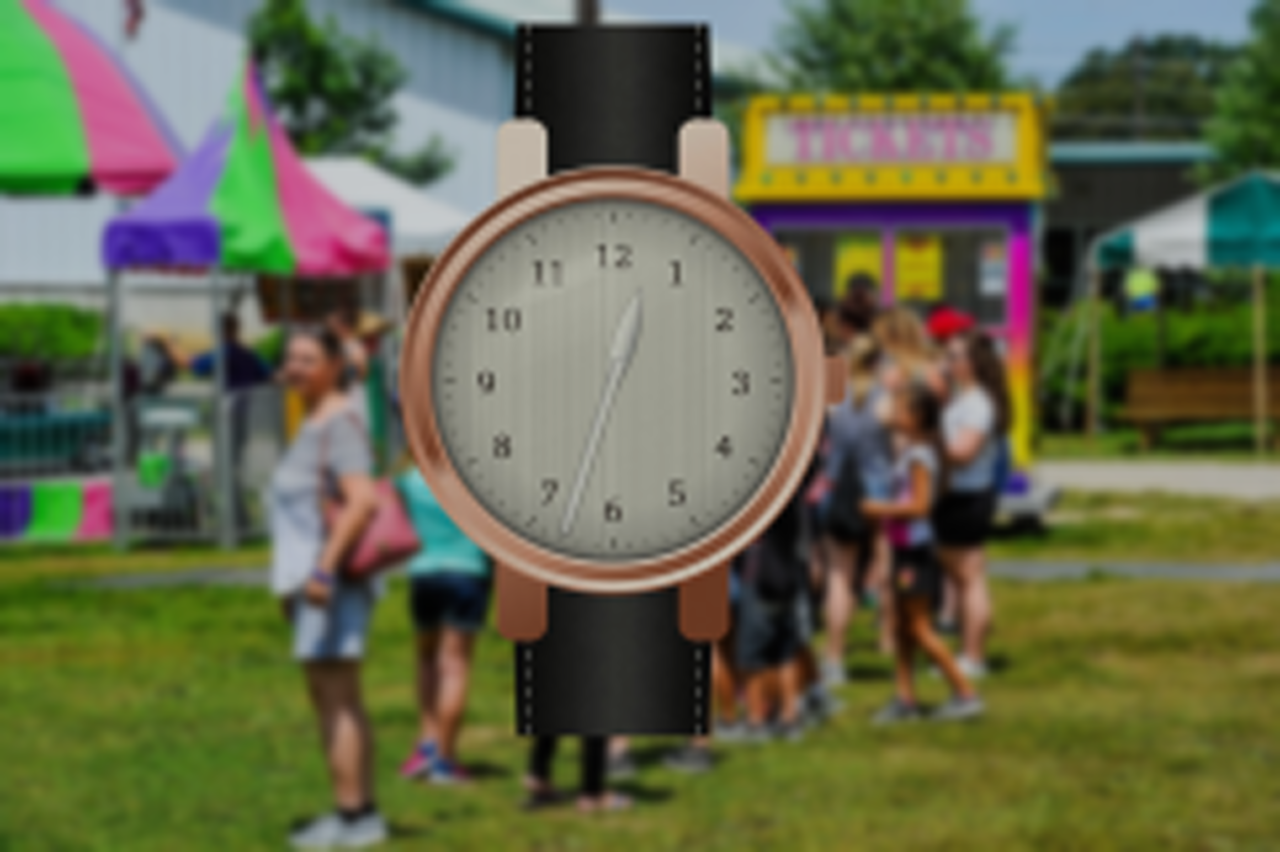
h=12 m=33
